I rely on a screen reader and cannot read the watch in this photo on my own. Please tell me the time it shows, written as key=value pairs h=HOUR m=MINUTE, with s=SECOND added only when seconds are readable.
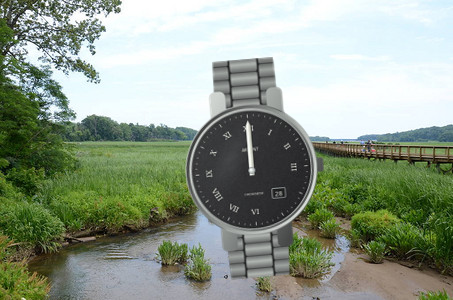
h=12 m=0
